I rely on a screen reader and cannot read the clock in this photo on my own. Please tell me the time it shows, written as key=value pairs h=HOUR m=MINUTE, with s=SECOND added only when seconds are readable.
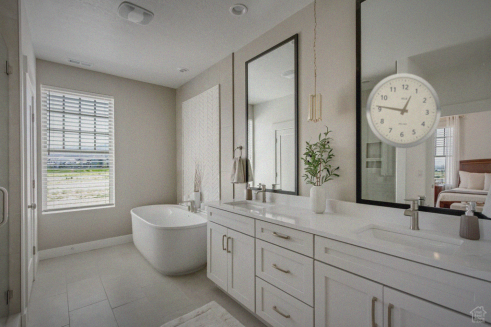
h=12 m=46
